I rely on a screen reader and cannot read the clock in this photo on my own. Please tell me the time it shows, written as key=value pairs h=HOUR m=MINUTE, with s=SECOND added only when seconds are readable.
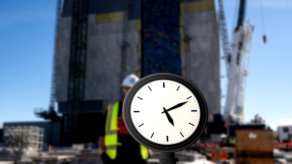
h=5 m=11
